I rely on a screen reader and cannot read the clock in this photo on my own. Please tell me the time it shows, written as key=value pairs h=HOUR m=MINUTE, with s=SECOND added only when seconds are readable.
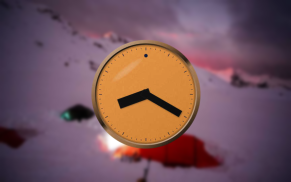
h=8 m=20
